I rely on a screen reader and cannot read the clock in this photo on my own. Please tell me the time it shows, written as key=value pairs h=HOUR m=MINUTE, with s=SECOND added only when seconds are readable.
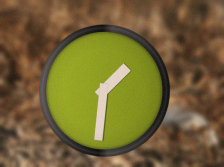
h=1 m=31
